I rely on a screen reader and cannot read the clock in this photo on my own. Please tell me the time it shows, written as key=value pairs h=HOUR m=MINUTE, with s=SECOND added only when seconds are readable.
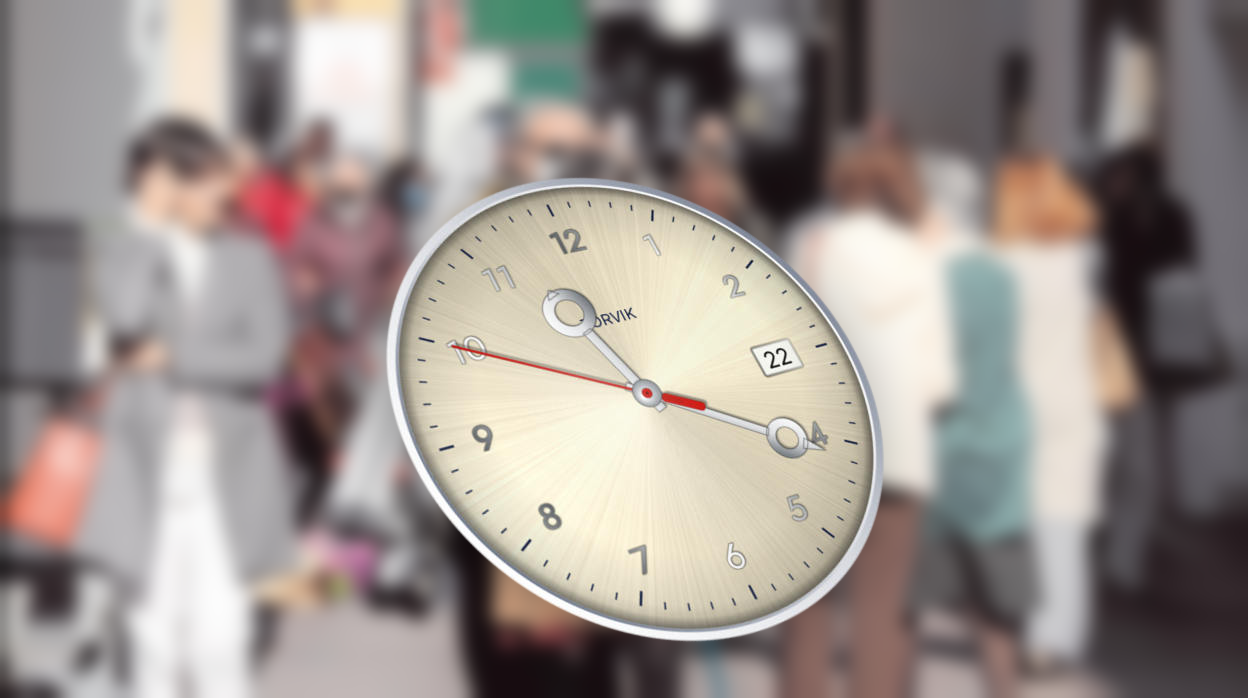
h=11 m=20 s=50
